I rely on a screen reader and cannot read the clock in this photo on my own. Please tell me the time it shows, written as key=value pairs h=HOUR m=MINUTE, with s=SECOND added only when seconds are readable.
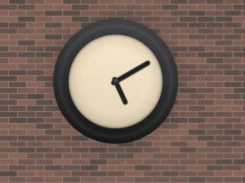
h=5 m=10
